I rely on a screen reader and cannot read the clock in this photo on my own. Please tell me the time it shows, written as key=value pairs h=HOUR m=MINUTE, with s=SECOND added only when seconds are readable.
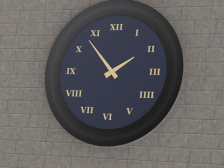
h=1 m=53
